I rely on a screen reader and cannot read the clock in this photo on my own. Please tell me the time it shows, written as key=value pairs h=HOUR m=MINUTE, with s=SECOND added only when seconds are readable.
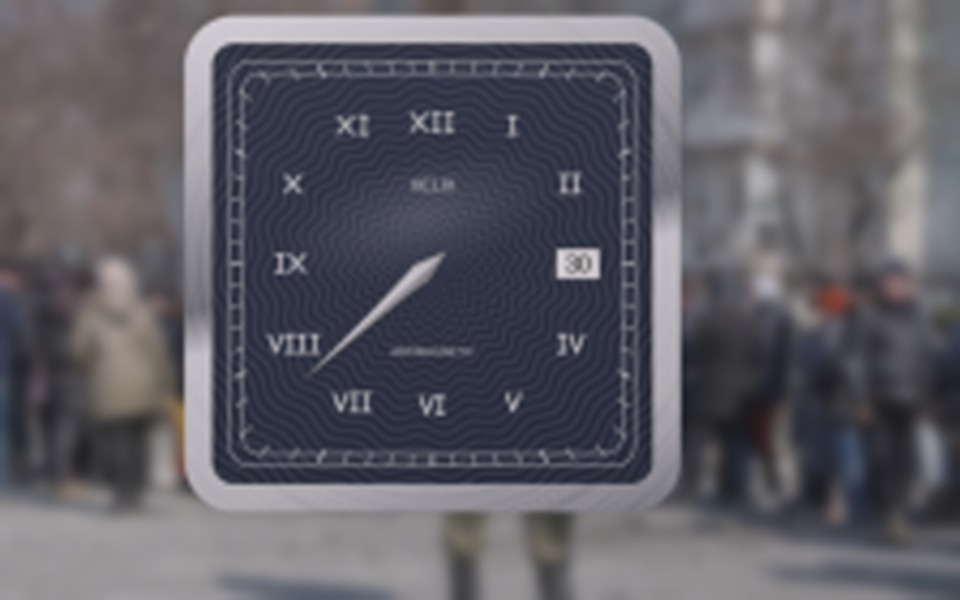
h=7 m=38
